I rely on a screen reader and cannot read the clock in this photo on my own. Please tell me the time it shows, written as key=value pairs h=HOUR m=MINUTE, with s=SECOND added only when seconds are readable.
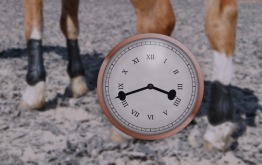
h=3 m=42
